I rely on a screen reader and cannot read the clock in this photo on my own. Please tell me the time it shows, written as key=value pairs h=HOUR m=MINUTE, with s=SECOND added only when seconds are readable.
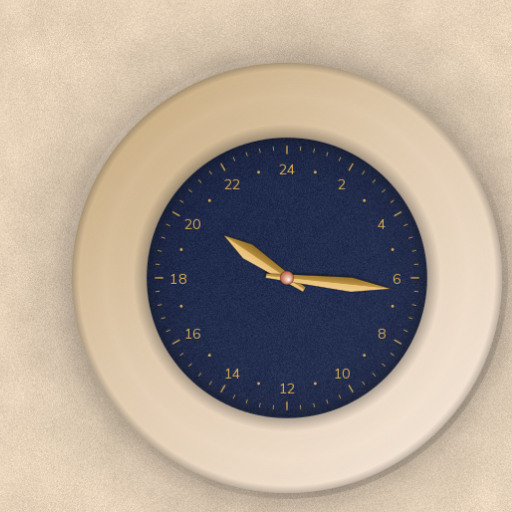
h=20 m=16
